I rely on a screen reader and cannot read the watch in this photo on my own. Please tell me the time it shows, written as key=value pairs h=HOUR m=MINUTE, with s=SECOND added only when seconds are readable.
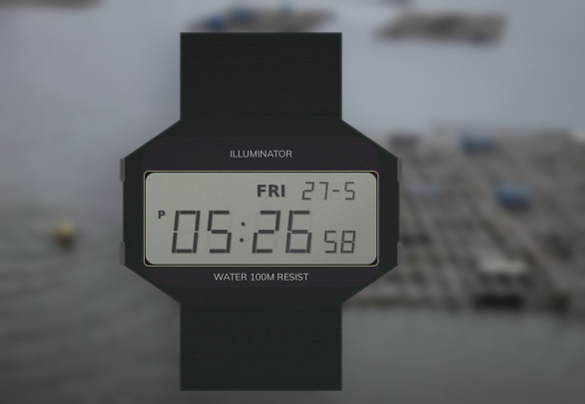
h=5 m=26 s=58
